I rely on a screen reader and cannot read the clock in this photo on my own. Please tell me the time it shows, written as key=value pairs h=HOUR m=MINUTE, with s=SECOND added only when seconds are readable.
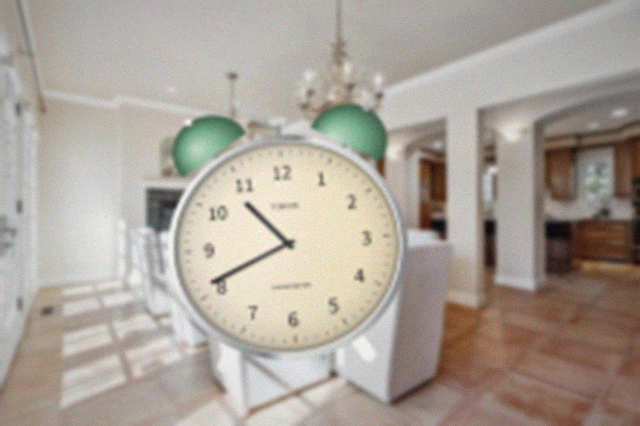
h=10 m=41
